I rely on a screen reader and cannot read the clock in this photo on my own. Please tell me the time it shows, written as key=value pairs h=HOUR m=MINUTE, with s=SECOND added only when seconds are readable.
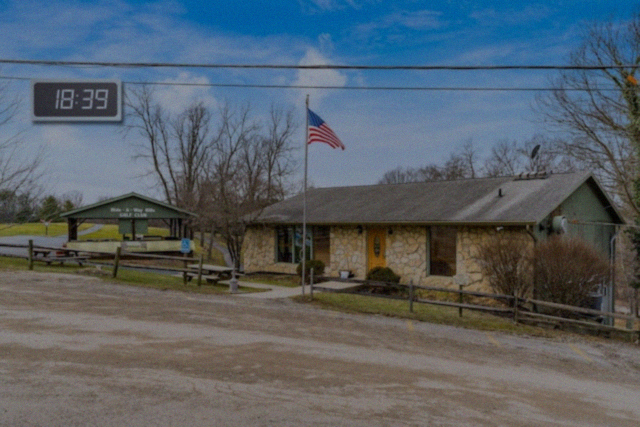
h=18 m=39
